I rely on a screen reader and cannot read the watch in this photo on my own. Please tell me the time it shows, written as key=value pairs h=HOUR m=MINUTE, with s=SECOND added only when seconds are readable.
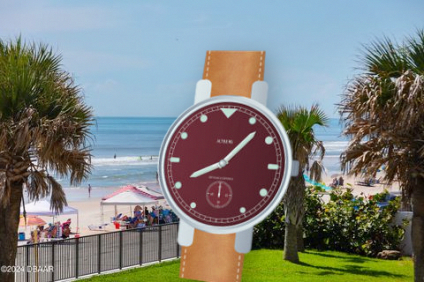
h=8 m=7
